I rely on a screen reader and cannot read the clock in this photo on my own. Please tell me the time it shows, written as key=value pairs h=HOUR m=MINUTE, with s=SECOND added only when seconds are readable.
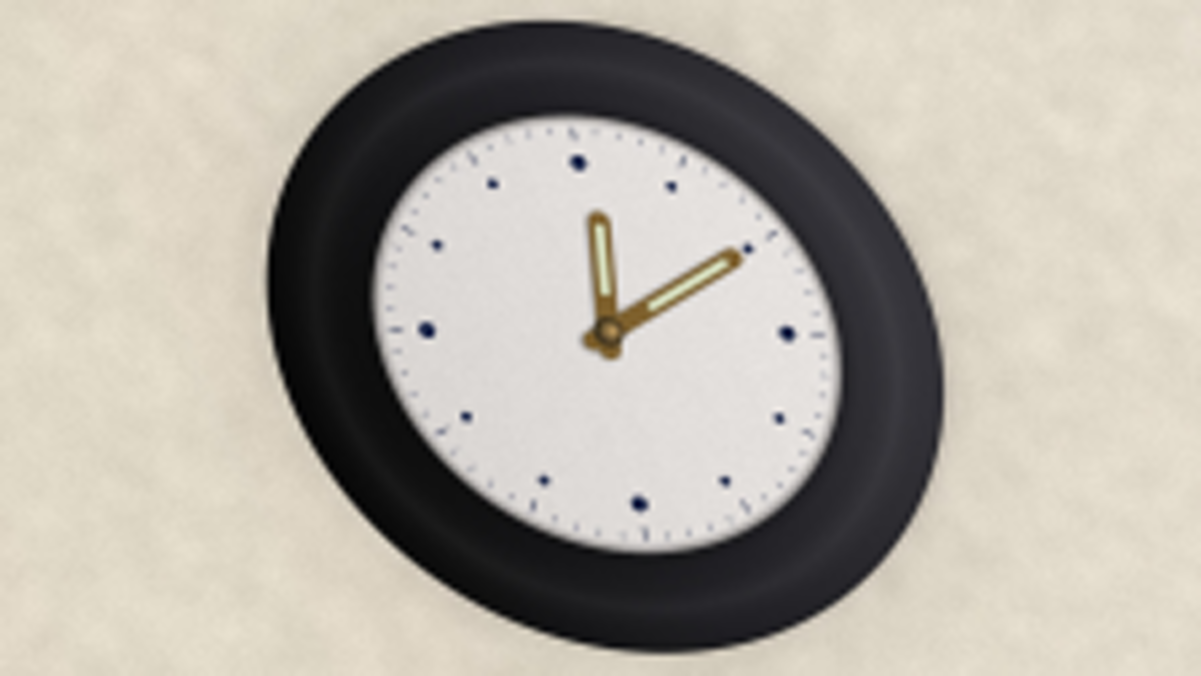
h=12 m=10
